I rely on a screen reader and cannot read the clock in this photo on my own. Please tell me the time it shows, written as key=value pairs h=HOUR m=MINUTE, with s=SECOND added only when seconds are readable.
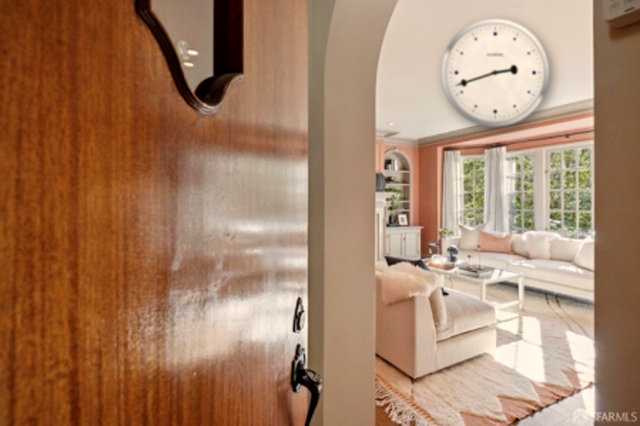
h=2 m=42
